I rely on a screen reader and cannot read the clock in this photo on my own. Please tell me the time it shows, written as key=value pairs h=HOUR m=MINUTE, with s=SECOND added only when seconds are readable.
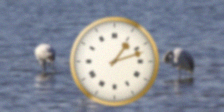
h=1 m=12
